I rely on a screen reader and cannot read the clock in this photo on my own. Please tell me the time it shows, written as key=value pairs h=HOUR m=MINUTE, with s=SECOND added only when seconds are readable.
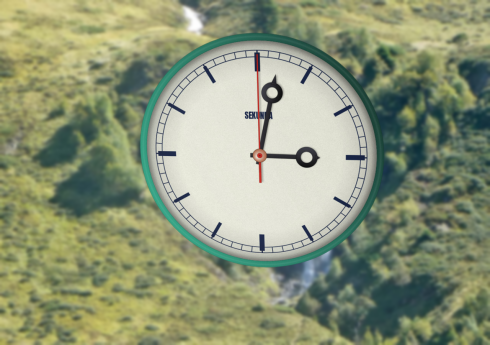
h=3 m=2 s=0
